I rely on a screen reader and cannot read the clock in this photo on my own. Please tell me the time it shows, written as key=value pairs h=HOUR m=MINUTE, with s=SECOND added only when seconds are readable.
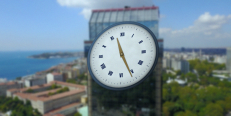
h=11 m=26
